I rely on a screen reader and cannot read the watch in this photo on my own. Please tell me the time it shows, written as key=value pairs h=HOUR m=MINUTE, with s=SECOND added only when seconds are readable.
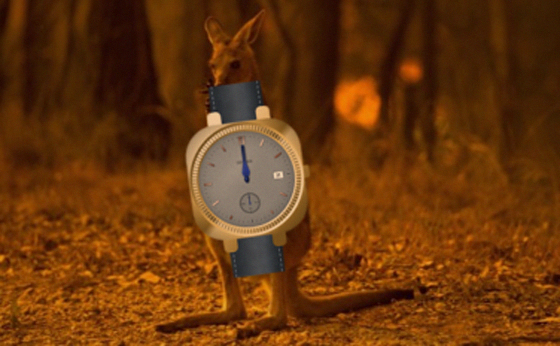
h=12 m=0
